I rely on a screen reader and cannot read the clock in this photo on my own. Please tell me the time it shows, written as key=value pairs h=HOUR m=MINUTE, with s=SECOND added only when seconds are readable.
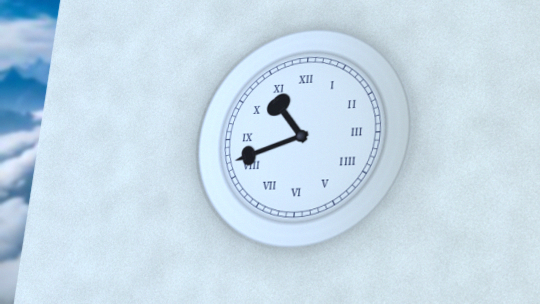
h=10 m=42
